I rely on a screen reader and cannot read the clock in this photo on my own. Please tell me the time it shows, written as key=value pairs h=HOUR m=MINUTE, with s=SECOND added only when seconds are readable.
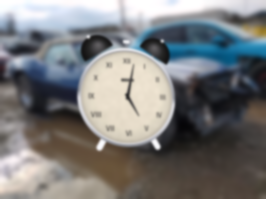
h=5 m=2
